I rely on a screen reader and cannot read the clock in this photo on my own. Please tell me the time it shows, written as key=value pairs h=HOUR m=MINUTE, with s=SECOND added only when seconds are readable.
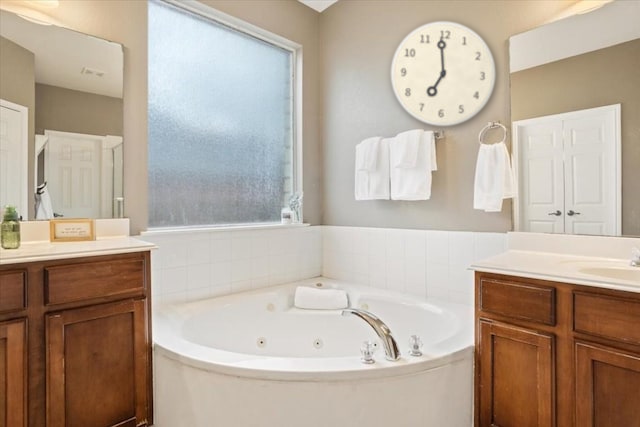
h=6 m=59
